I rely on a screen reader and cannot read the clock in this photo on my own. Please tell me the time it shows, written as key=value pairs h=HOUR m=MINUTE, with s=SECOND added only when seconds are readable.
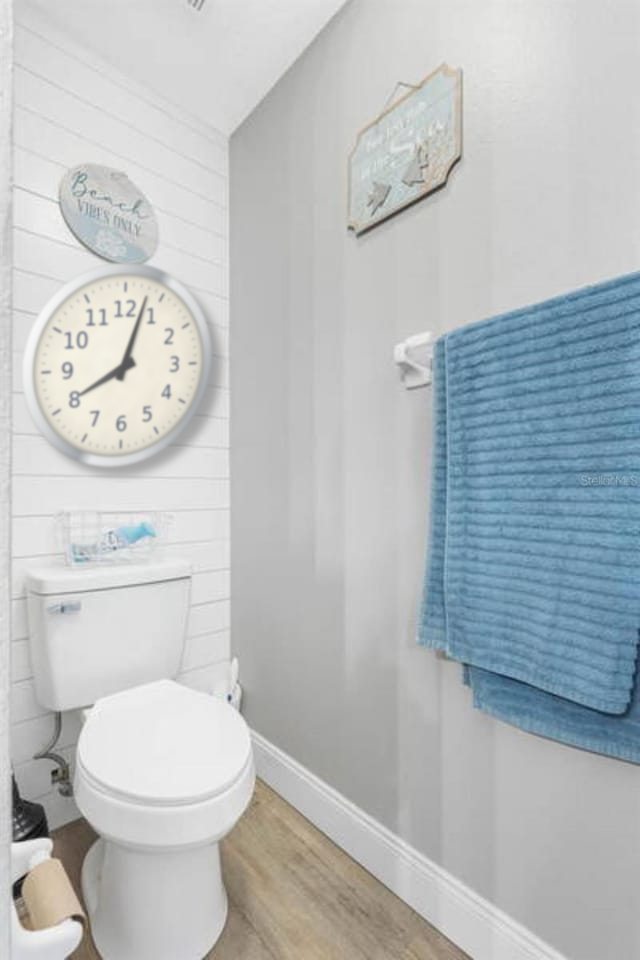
h=8 m=3
